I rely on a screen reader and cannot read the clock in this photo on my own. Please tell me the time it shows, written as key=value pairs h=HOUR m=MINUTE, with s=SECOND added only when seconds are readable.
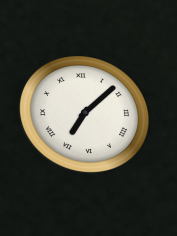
h=7 m=8
